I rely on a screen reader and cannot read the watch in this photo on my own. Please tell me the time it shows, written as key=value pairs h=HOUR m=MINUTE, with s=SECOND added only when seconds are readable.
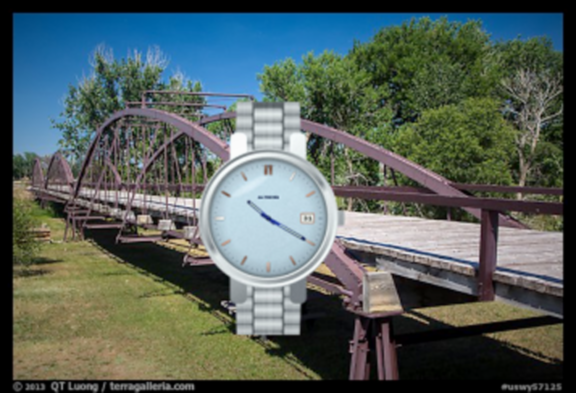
h=10 m=20
